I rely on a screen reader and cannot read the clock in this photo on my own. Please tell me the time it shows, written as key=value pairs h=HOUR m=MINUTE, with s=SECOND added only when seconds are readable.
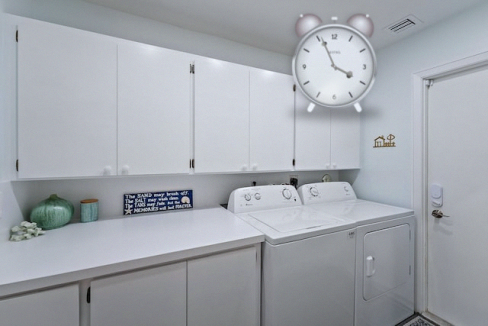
h=3 m=56
